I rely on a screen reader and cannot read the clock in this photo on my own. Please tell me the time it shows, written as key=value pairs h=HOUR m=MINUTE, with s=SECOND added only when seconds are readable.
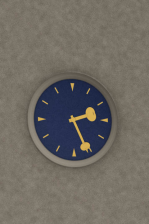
h=2 m=26
